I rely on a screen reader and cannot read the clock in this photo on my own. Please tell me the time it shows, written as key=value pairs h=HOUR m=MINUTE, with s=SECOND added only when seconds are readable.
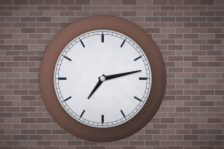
h=7 m=13
